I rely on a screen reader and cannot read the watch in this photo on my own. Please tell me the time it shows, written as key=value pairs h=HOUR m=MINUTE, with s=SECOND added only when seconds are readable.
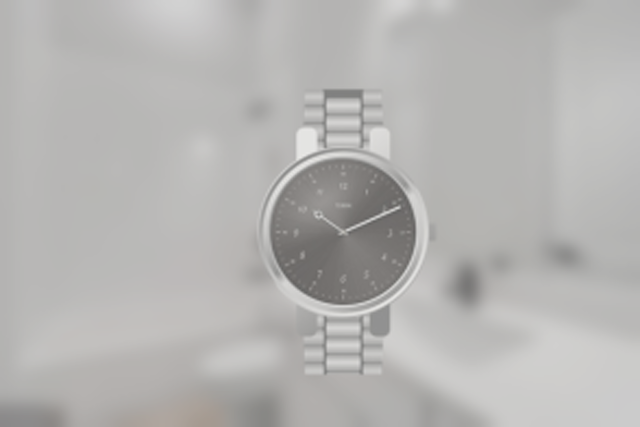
h=10 m=11
